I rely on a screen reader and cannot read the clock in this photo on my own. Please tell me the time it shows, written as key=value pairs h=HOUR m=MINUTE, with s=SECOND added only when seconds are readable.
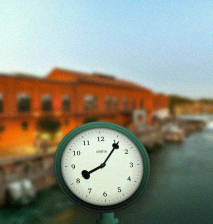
h=8 m=6
